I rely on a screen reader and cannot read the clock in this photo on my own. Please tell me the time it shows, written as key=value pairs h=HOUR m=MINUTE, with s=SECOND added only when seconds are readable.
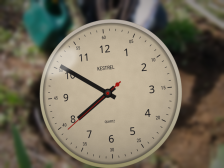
h=7 m=50 s=39
